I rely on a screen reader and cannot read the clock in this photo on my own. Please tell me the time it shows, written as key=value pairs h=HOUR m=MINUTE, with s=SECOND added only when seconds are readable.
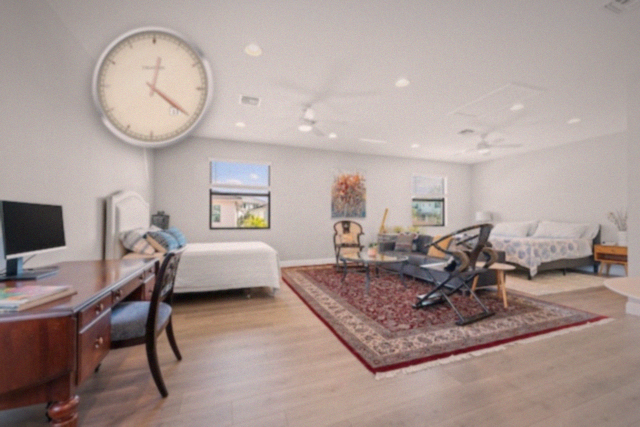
h=12 m=21
